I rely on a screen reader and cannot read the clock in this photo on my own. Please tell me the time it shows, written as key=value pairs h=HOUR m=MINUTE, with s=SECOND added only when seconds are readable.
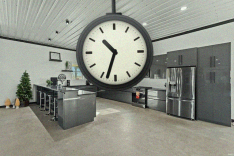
h=10 m=33
